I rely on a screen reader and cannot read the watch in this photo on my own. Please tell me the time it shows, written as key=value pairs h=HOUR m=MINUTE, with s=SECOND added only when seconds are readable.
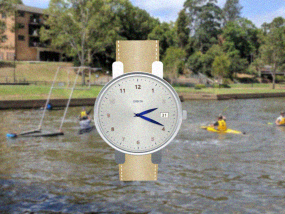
h=2 m=19
